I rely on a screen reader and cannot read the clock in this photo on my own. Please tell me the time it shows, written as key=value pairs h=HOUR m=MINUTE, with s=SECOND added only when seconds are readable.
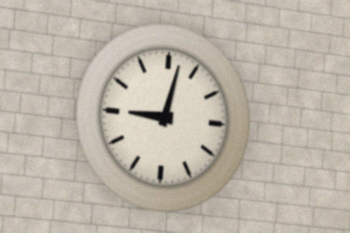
h=9 m=2
